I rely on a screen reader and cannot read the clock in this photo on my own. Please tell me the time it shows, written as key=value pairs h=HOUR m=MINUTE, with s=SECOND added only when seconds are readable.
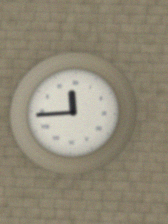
h=11 m=44
